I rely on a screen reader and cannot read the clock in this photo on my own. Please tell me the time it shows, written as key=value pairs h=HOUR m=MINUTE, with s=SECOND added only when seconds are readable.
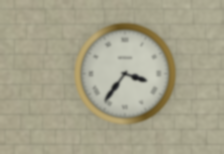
h=3 m=36
